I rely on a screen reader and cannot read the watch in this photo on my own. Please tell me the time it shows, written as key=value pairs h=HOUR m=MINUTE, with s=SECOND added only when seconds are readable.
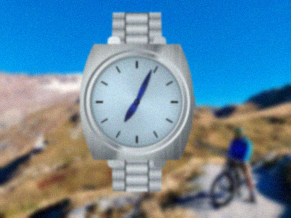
h=7 m=4
